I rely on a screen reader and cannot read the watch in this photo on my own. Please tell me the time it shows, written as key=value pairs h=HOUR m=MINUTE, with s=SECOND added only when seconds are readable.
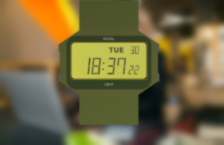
h=18 m=37
